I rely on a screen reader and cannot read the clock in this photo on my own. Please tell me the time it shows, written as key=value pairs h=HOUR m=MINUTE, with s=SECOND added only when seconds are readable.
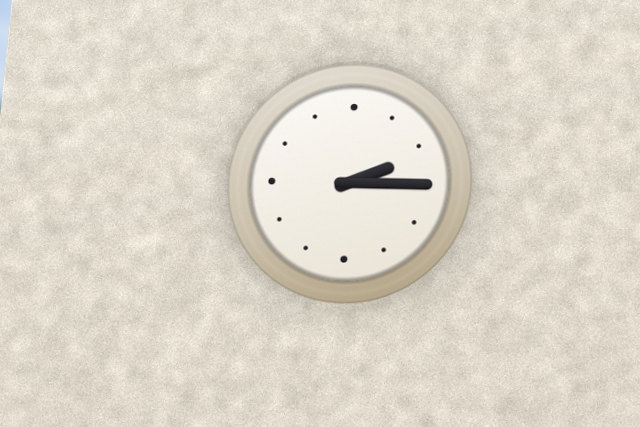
h=2 m=15
